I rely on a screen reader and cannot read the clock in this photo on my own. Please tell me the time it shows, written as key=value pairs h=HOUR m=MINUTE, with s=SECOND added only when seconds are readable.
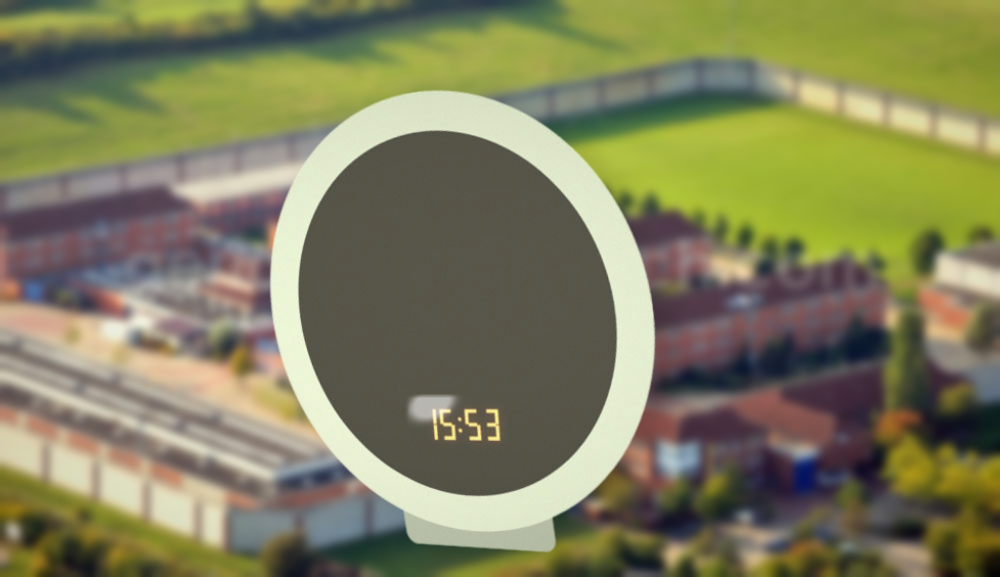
h=15 m=53
